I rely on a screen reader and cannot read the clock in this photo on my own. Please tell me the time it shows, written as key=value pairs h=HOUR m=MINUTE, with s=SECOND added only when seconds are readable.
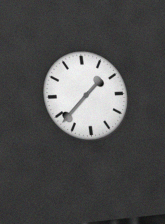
h=1 m=38
